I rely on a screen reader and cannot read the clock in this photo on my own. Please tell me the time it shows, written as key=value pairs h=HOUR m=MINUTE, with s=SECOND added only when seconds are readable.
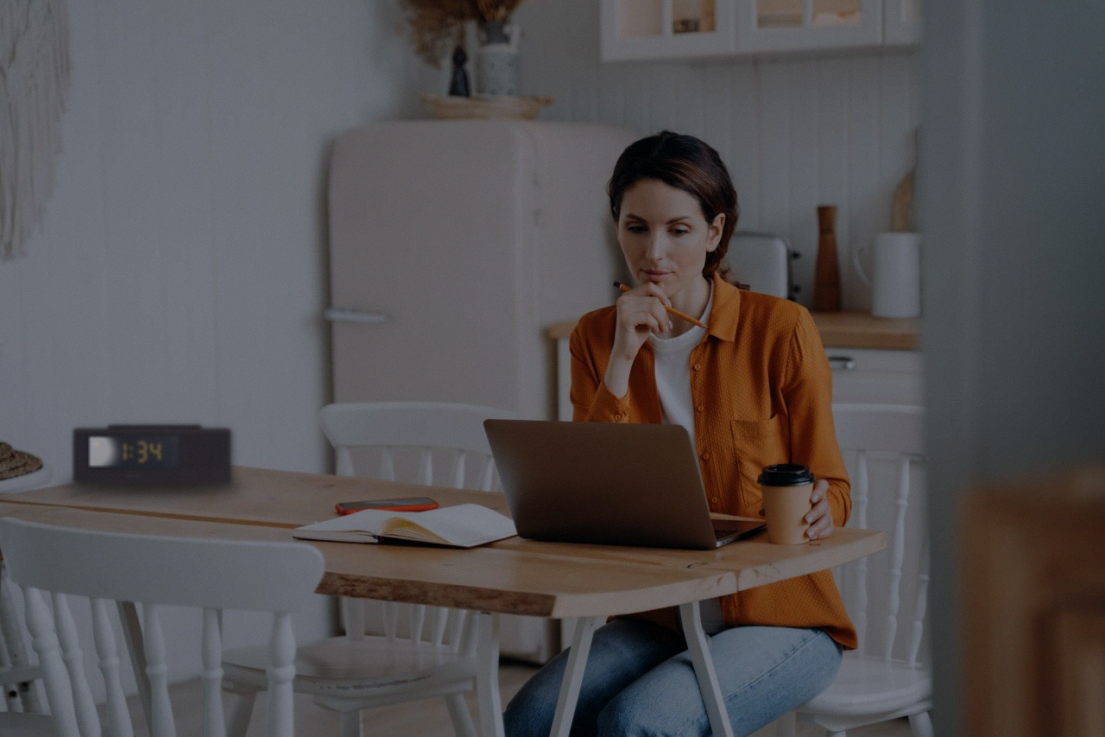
h=1 m=34
